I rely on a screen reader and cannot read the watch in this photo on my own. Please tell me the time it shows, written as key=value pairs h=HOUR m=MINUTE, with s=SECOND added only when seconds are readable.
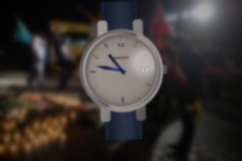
h=10 m=47
